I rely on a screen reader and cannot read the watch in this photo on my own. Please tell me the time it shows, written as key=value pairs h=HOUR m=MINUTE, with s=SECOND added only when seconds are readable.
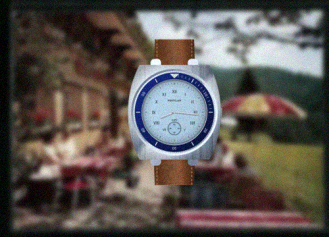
h=8 m=16
